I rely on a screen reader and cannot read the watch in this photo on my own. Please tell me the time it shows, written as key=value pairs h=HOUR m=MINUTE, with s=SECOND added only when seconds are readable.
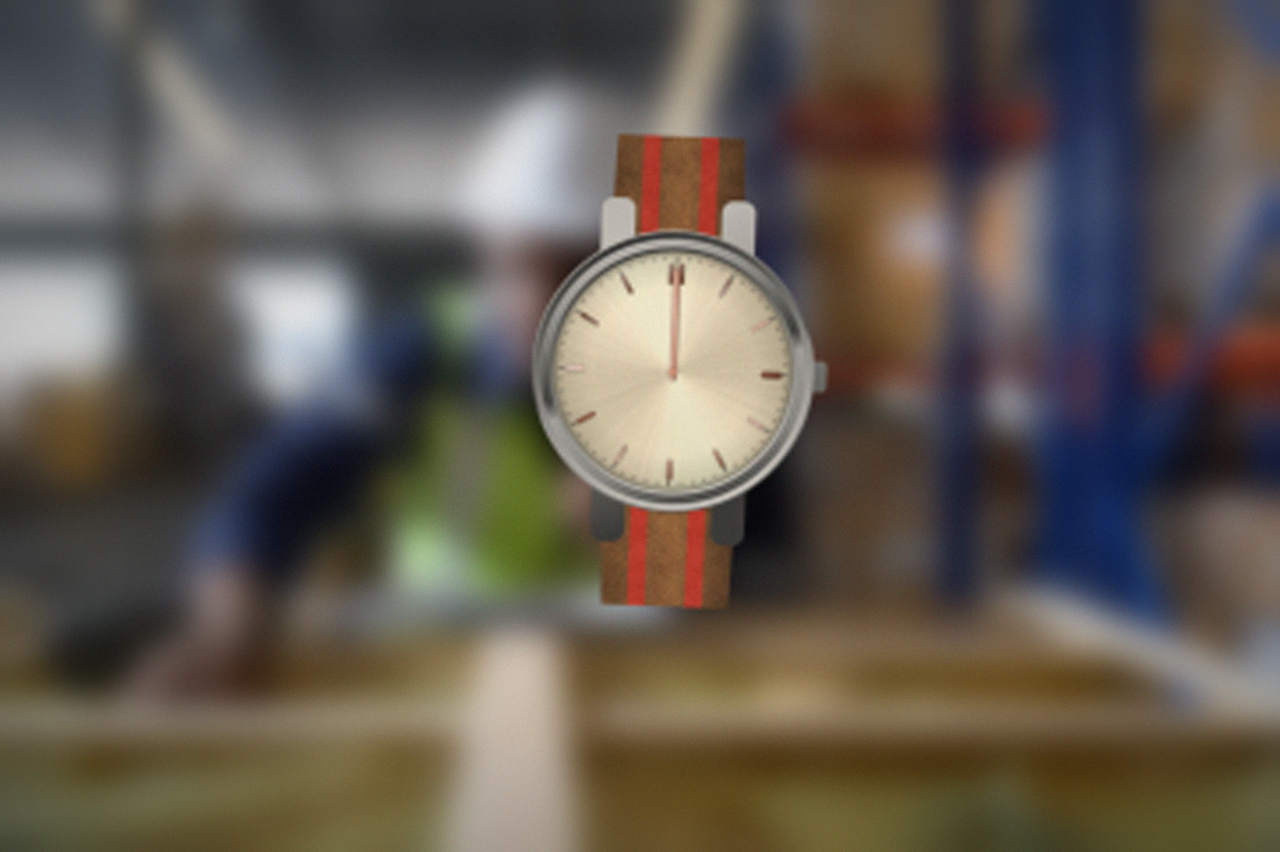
h=12 m=0
